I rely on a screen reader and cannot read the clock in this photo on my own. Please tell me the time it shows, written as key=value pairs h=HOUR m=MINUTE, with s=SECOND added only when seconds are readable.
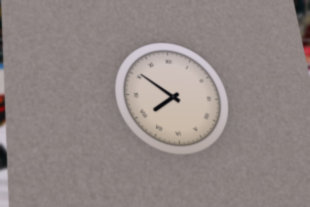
h=7 m=51
